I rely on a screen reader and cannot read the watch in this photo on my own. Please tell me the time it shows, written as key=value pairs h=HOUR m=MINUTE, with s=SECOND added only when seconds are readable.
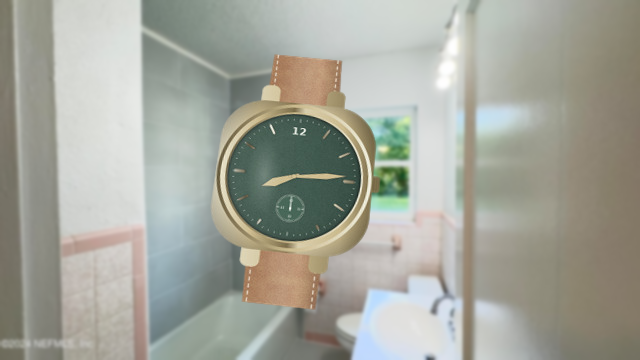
h=8 m=14
